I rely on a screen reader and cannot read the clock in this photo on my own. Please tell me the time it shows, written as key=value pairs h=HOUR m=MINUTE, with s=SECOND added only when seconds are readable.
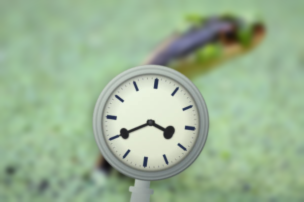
h=3 m=40
